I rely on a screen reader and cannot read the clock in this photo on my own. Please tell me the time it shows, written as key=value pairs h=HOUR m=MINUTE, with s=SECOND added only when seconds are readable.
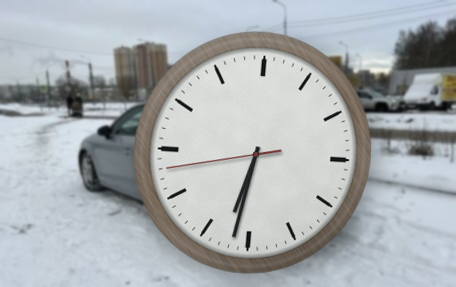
h=6 m=31 s=43
